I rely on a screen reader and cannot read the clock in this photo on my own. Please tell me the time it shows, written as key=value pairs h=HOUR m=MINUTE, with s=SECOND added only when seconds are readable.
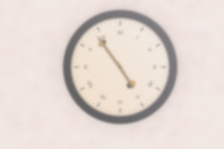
h=4 m=54
